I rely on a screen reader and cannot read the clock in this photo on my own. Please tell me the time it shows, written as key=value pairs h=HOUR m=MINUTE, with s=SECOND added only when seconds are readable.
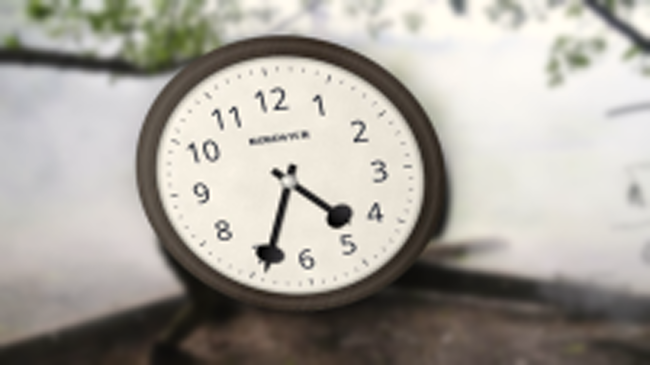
h=4 m=34
